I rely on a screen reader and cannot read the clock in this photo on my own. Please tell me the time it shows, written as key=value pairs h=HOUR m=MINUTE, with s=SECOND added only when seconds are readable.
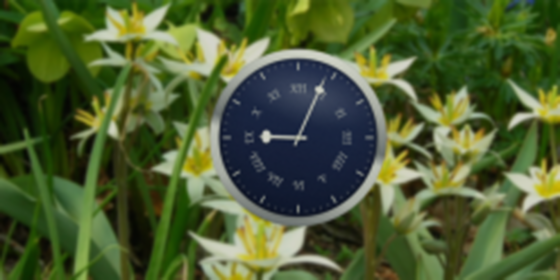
h=9 m=4
